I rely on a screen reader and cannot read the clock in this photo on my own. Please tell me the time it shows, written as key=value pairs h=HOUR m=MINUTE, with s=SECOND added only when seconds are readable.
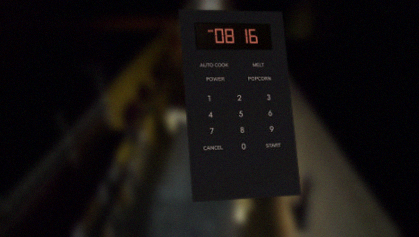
h=8 m=16
